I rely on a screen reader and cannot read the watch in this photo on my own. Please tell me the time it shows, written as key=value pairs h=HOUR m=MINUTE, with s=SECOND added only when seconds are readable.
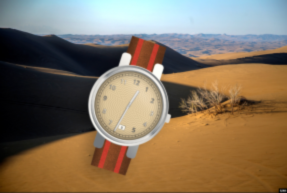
h=12 m=32
